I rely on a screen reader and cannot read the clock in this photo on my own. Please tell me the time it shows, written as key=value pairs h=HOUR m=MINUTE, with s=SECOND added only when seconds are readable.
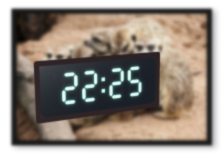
h=22 m=25
